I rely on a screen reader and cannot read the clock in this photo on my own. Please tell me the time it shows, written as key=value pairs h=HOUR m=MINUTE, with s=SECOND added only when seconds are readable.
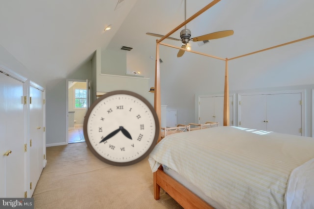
h=4 m=40
